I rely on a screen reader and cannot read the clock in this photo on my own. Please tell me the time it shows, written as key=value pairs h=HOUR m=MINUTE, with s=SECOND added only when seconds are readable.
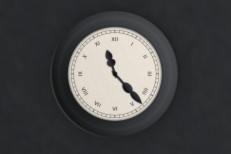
h=11 m=23
